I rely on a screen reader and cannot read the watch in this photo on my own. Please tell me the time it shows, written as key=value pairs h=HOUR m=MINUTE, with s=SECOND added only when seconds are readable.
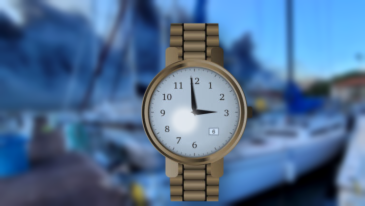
h=2 m=59
